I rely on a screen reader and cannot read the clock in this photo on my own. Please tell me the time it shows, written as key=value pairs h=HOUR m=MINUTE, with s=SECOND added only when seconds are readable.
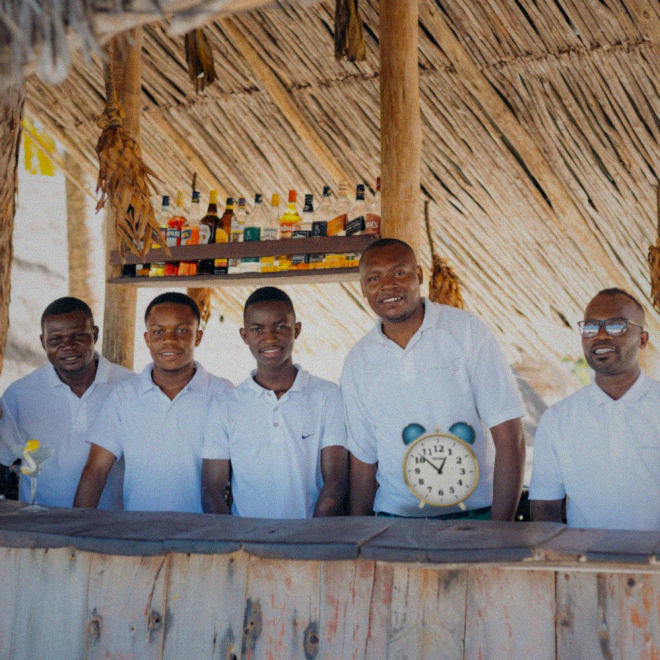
h=12 m=52
